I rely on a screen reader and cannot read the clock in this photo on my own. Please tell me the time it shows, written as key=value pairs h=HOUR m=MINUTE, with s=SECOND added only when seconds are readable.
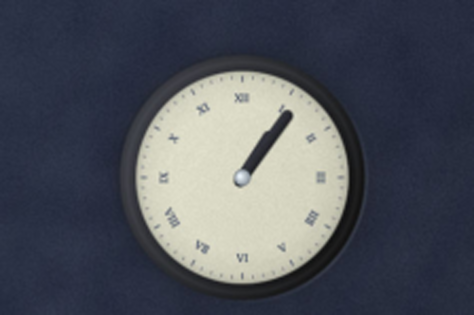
h=1 m=6
